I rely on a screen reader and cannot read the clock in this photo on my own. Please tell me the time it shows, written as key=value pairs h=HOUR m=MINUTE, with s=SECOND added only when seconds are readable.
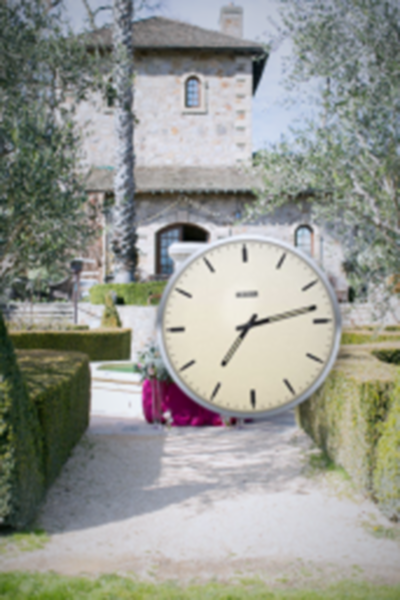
h=7 m=13
